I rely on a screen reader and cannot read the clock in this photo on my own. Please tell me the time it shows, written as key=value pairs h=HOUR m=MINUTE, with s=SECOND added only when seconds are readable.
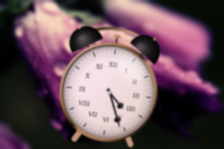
h=4 m=26
